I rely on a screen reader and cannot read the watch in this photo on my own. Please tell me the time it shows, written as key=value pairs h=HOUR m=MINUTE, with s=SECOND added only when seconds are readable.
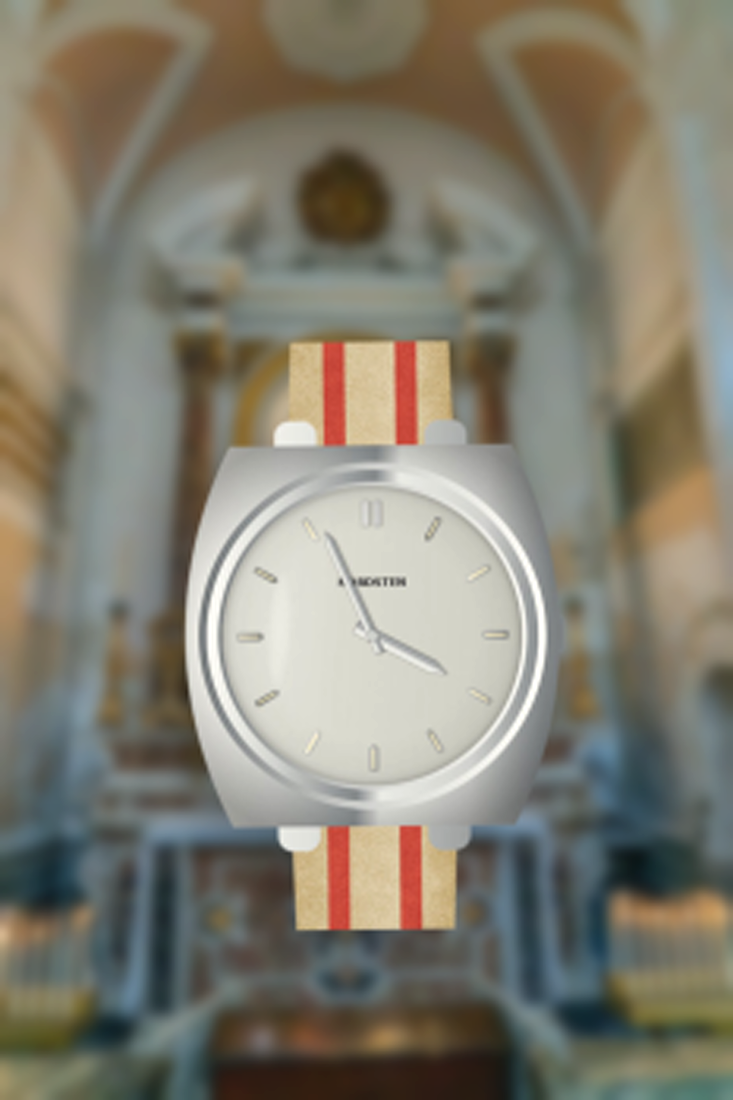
h=3 m=56
